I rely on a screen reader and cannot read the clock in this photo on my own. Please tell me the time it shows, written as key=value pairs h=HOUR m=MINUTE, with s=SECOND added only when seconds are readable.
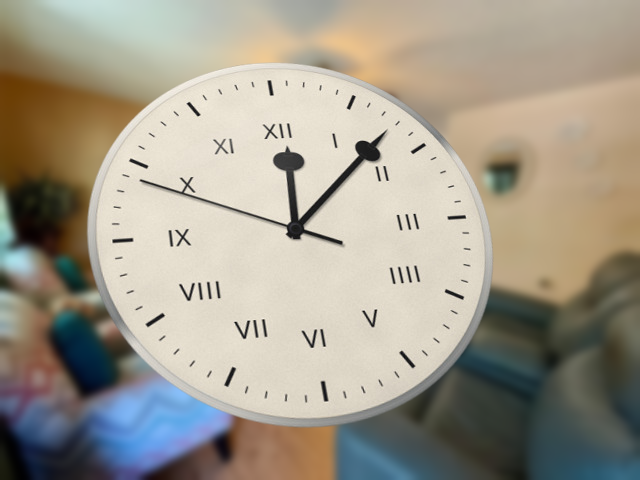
h=12 m=7 s=49
